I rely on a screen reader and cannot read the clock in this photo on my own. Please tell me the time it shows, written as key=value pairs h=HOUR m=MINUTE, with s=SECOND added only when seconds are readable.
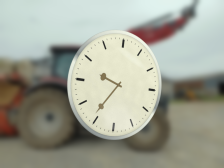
h=9 m=36
